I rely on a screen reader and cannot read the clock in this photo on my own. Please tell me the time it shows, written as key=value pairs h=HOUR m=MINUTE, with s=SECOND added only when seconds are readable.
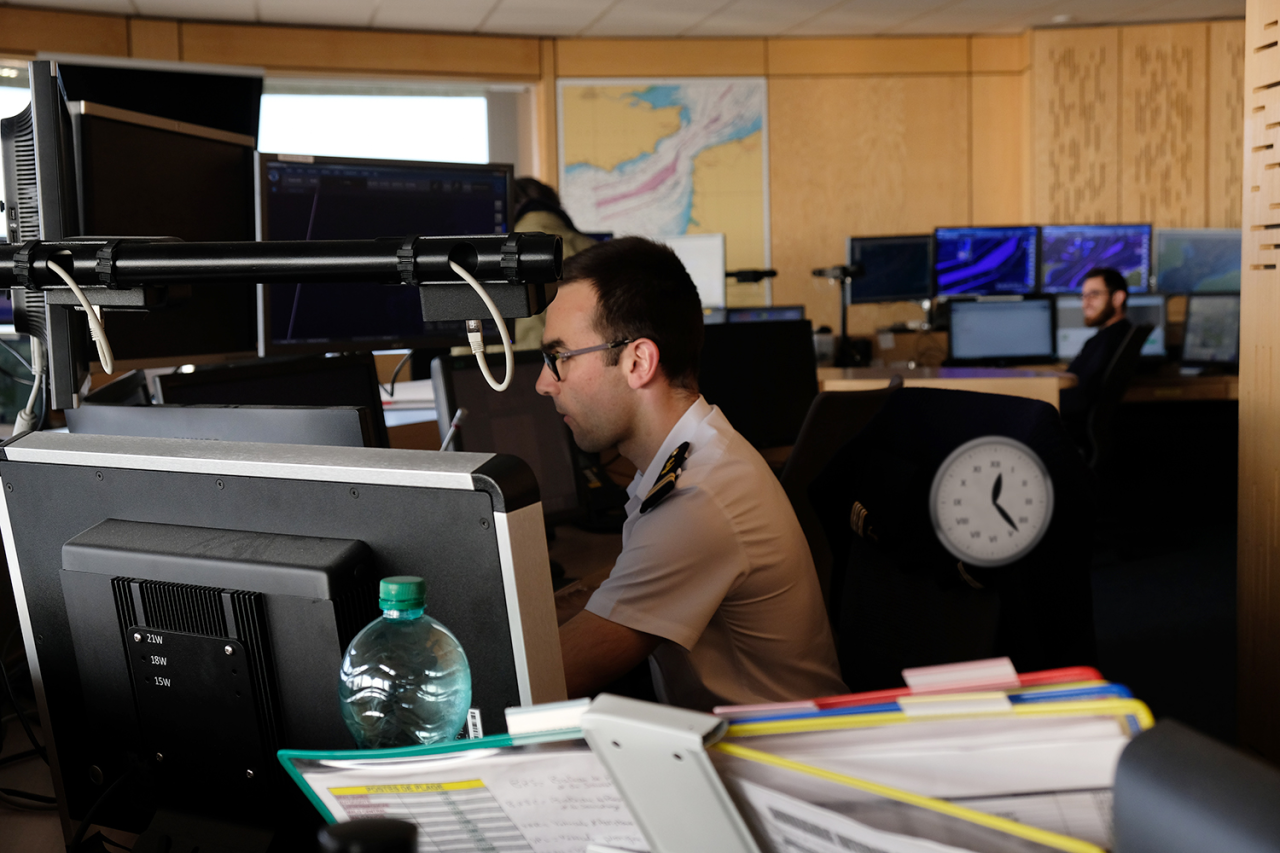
h=12 m=23
